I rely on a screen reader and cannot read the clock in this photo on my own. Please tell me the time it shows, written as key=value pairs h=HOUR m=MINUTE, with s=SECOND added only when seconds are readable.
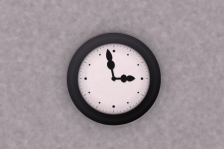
h=2 m=58
